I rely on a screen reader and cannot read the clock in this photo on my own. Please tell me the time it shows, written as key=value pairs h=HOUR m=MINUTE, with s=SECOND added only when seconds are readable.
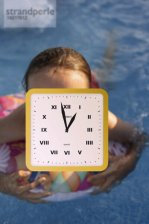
h=12 m=58
